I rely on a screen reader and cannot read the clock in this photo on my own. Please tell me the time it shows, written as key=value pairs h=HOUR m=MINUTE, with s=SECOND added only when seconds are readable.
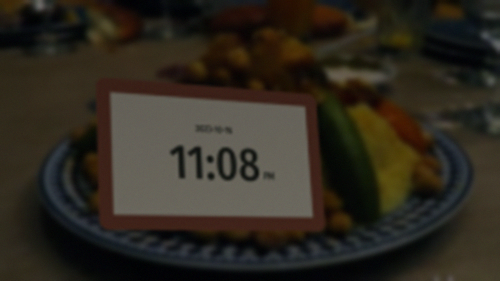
h=11 m=8
